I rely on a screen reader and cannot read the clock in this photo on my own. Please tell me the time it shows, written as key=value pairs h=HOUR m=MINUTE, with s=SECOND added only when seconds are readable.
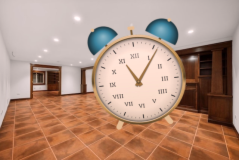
h=11 m=6
